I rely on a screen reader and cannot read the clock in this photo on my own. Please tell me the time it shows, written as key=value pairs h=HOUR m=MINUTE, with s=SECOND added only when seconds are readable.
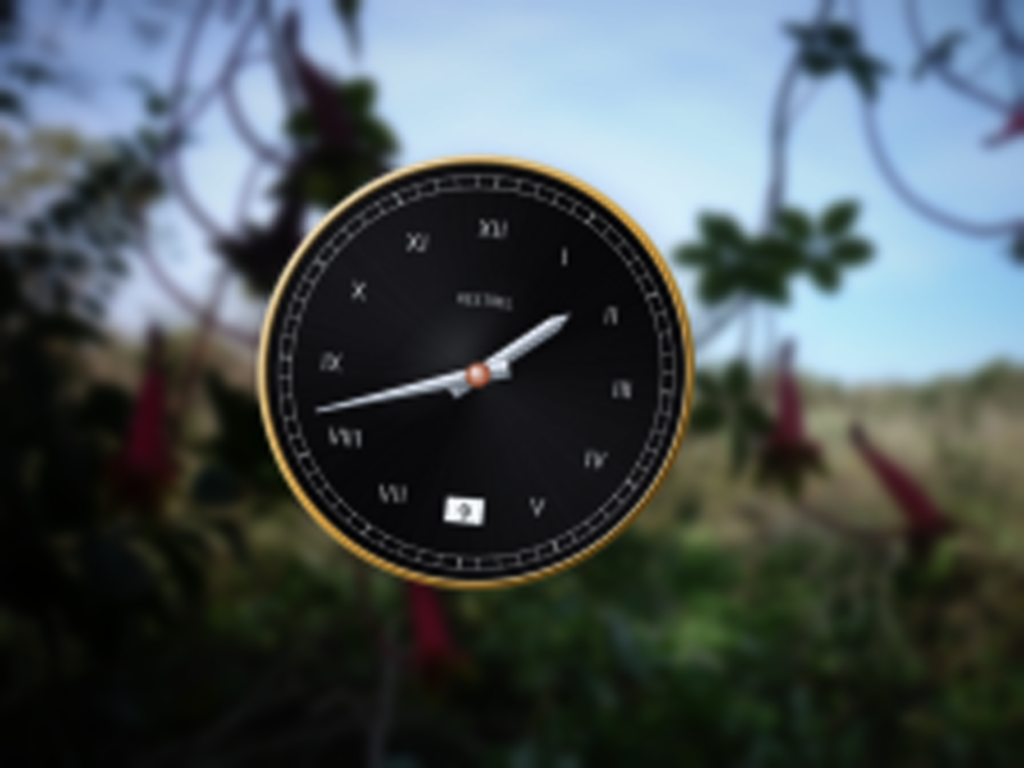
h=1 m=42
